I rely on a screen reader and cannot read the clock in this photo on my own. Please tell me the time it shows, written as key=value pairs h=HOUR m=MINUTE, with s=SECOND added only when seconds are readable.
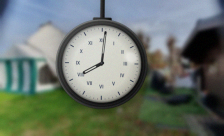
h=8 m=1
